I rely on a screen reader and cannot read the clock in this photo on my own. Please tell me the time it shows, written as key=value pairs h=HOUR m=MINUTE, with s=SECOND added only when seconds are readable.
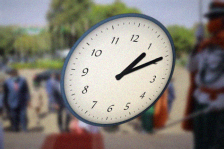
h=1 m=10
